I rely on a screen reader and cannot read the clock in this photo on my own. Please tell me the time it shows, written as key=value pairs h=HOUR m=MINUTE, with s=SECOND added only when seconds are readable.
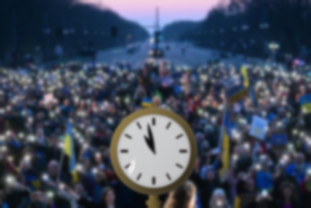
h=10 m=58
